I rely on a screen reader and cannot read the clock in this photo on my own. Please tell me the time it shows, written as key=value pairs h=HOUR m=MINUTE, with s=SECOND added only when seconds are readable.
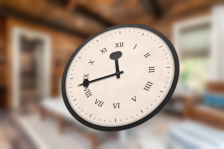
h=11 m=43
